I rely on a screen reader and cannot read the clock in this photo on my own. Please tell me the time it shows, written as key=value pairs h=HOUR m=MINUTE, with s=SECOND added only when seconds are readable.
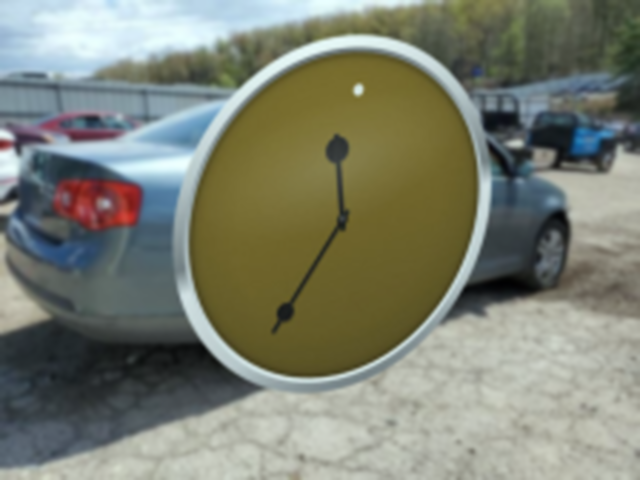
h=11 m=35
